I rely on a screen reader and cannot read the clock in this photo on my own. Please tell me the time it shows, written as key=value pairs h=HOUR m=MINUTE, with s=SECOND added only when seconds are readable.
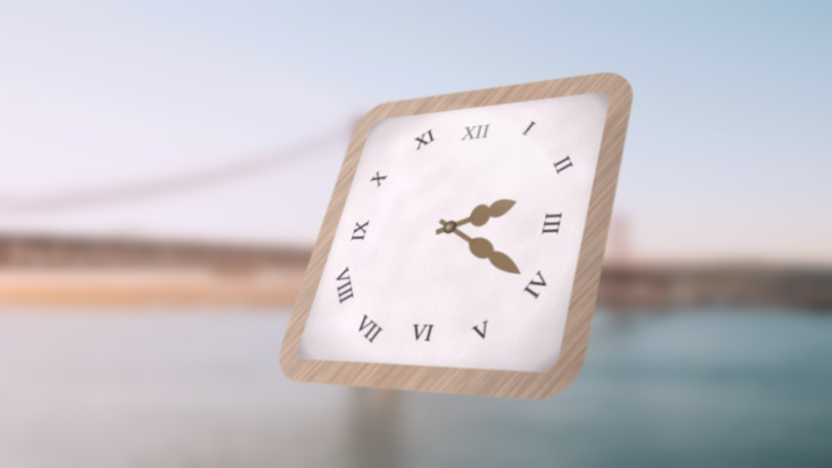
h=2 m=20
